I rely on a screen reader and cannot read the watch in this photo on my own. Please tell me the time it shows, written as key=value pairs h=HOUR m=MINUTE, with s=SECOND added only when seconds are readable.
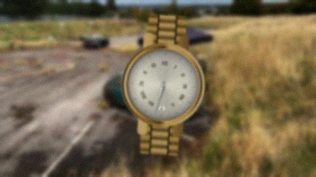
h=6 m=32
